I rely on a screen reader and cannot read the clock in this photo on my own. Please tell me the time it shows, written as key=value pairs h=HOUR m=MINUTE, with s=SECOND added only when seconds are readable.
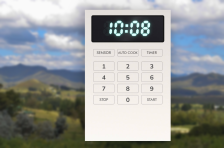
h=10 m=8
